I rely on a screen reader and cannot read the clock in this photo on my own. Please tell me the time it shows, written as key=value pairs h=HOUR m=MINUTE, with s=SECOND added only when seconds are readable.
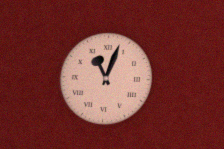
h=11 m=3
